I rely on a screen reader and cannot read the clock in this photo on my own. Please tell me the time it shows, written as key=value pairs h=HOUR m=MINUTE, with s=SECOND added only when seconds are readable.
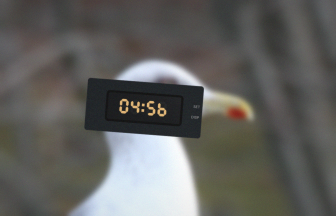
h=4 m=56
